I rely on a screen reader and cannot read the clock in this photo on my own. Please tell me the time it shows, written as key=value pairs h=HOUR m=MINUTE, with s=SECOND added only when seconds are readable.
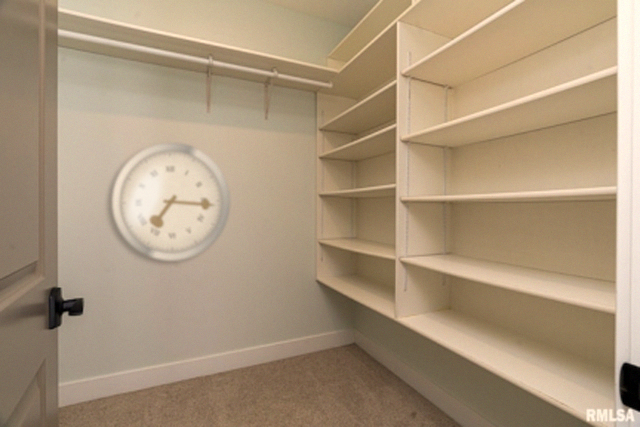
h=7 m=16
